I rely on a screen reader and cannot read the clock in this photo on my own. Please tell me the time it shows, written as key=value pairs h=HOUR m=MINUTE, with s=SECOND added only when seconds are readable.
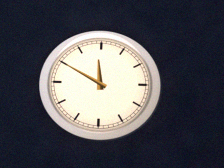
h=11 m=50
